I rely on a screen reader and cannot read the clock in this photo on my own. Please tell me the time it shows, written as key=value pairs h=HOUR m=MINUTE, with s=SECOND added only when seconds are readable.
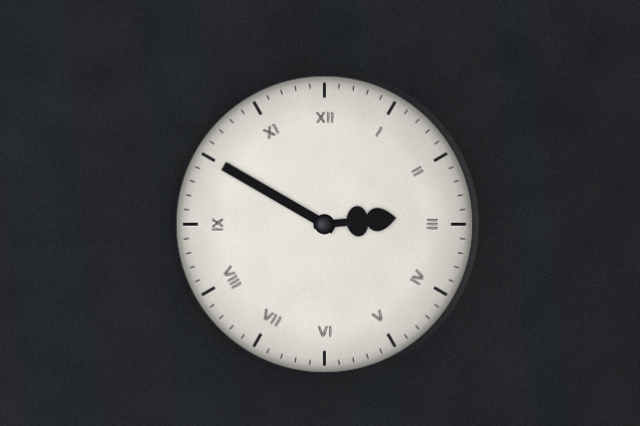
h=2 m=50
